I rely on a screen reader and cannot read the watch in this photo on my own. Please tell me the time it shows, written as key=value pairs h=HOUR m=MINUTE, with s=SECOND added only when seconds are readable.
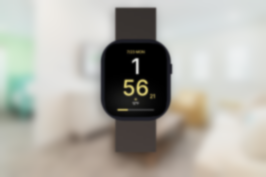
h=1 m=56
